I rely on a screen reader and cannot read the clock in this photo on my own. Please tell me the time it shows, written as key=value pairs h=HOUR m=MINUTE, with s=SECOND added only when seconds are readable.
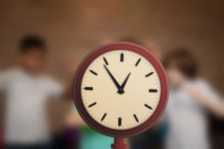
h=12 m=54
